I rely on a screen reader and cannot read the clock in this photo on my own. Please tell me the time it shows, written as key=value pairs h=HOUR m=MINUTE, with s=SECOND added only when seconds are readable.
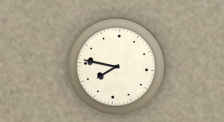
h=7 m=46
